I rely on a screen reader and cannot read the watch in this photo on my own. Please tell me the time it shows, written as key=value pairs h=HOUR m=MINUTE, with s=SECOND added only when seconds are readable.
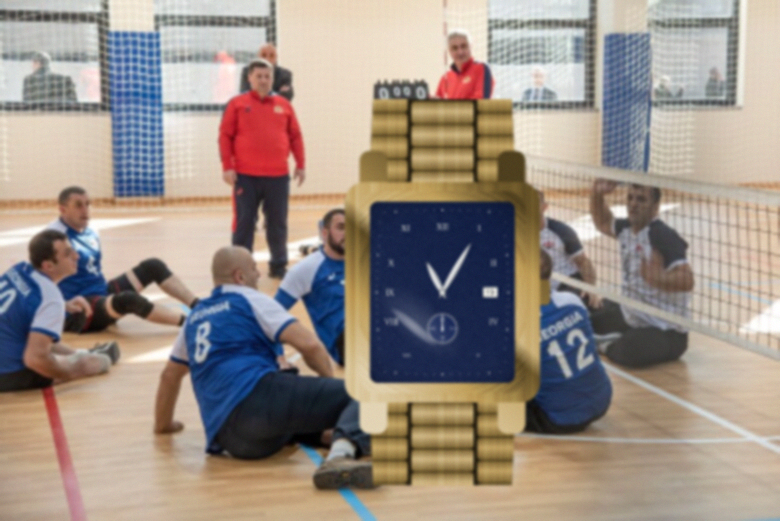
h=11 m=5
